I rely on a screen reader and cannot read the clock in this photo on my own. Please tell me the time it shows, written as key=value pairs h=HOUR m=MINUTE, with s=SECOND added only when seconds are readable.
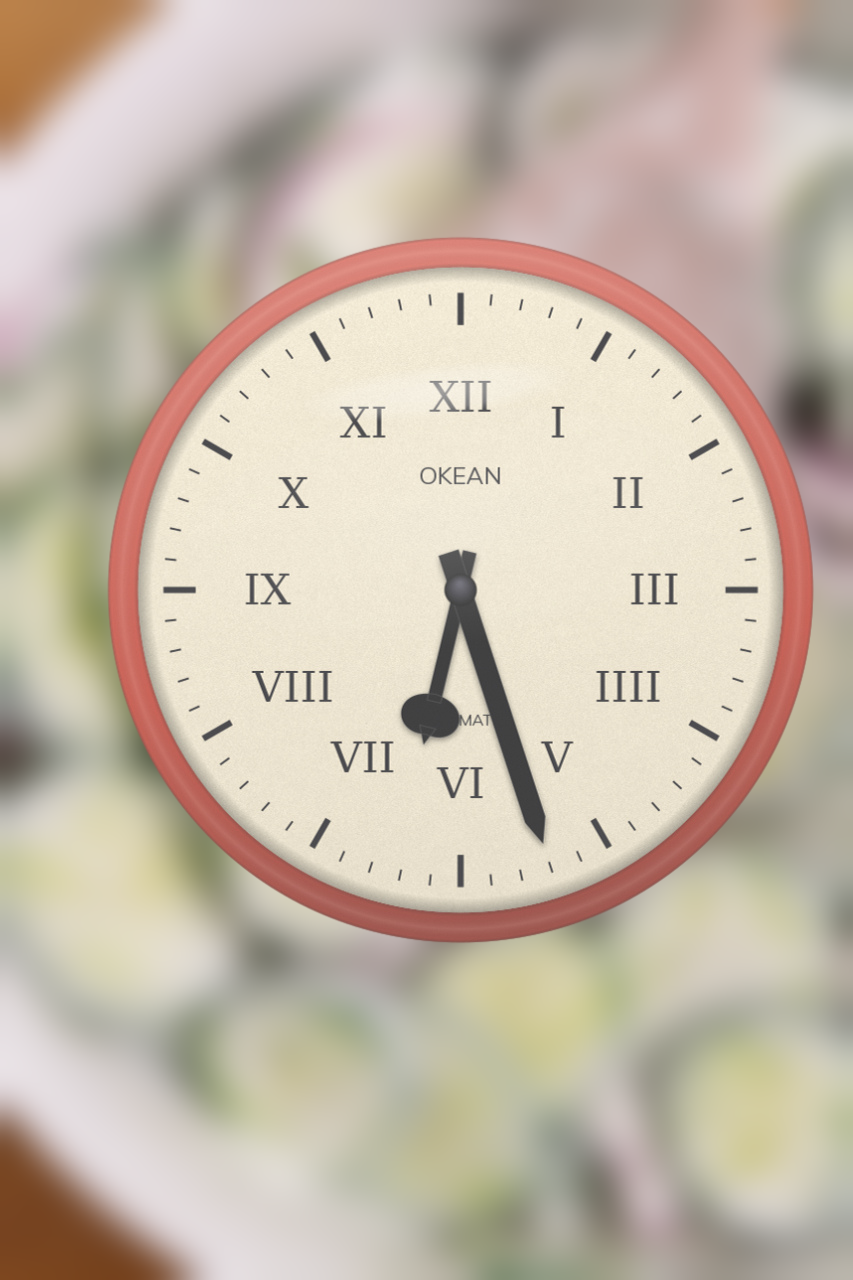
h=6 m=27
